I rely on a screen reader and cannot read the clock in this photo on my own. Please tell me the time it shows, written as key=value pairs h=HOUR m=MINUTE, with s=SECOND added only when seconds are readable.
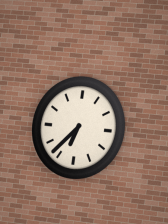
h=6 m=37
